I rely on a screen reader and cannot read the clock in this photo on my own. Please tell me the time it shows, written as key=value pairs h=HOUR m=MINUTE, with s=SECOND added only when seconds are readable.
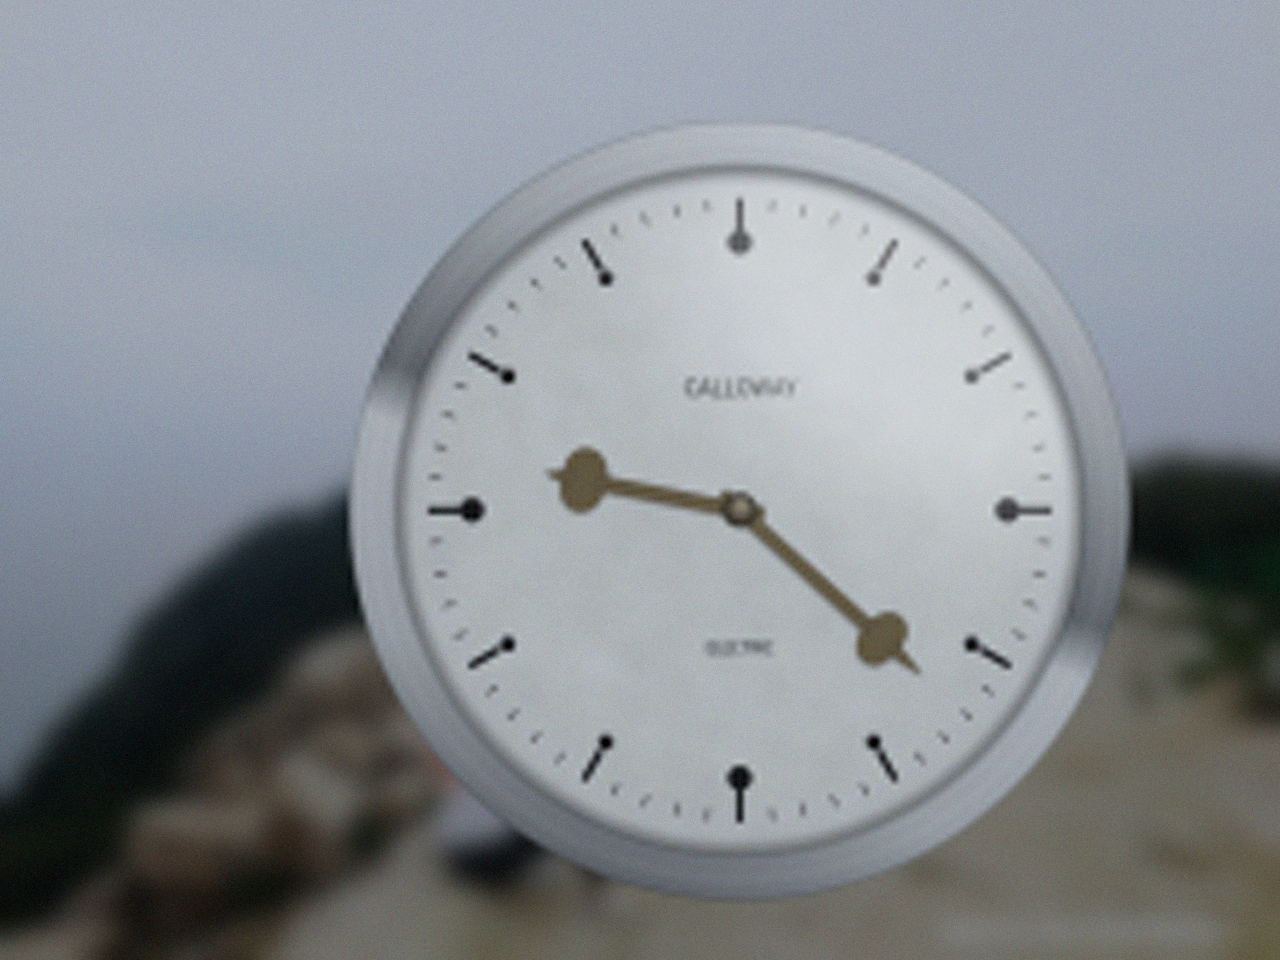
h=9 m=22
